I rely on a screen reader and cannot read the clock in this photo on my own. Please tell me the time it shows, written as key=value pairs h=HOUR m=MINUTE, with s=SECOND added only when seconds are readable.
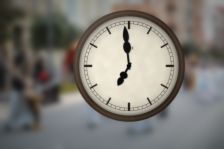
h=6 m=59
